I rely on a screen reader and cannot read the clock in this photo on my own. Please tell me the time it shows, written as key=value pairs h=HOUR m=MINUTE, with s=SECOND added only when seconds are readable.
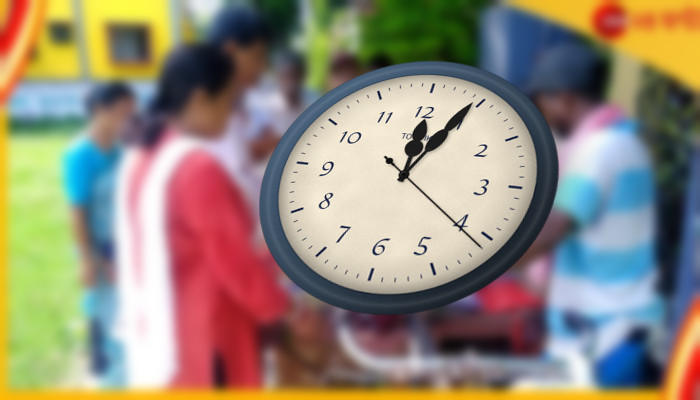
h=12 m=4 s=21
